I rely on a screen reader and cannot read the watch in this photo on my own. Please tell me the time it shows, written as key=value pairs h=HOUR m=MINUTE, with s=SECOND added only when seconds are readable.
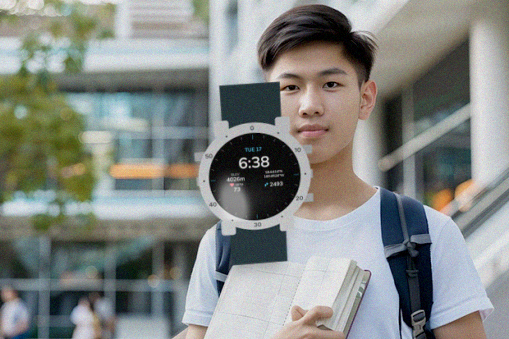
h=6 m=38
